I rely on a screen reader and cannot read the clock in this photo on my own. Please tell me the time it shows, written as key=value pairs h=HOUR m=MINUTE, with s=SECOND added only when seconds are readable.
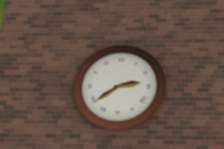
h=2 m=39
